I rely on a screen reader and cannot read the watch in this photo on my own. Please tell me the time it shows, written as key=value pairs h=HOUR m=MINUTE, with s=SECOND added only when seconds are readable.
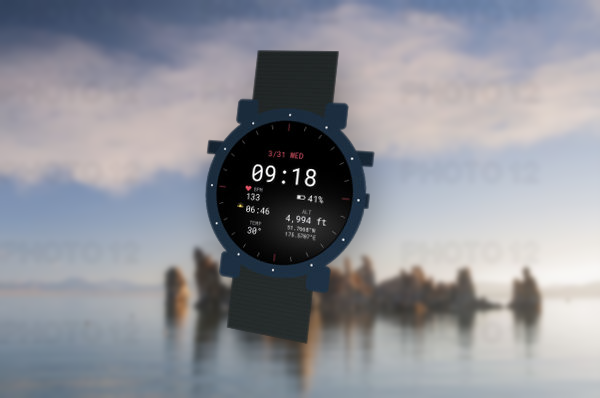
h=9 m=18
